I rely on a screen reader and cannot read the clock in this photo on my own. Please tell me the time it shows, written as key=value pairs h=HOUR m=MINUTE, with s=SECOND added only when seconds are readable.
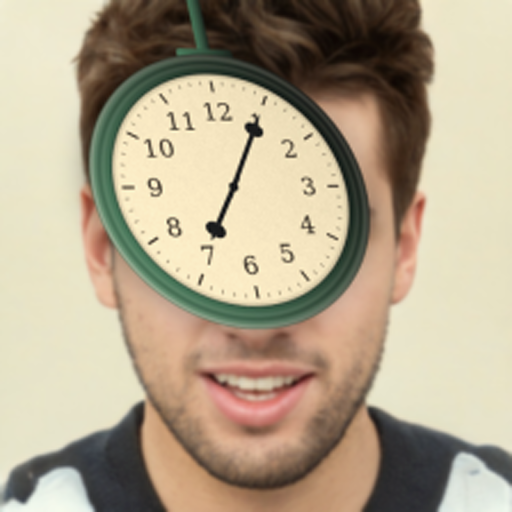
h=7 m=5
